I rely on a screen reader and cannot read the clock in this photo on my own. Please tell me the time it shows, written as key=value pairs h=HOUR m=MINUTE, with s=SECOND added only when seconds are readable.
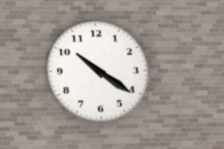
h=10 m=21
